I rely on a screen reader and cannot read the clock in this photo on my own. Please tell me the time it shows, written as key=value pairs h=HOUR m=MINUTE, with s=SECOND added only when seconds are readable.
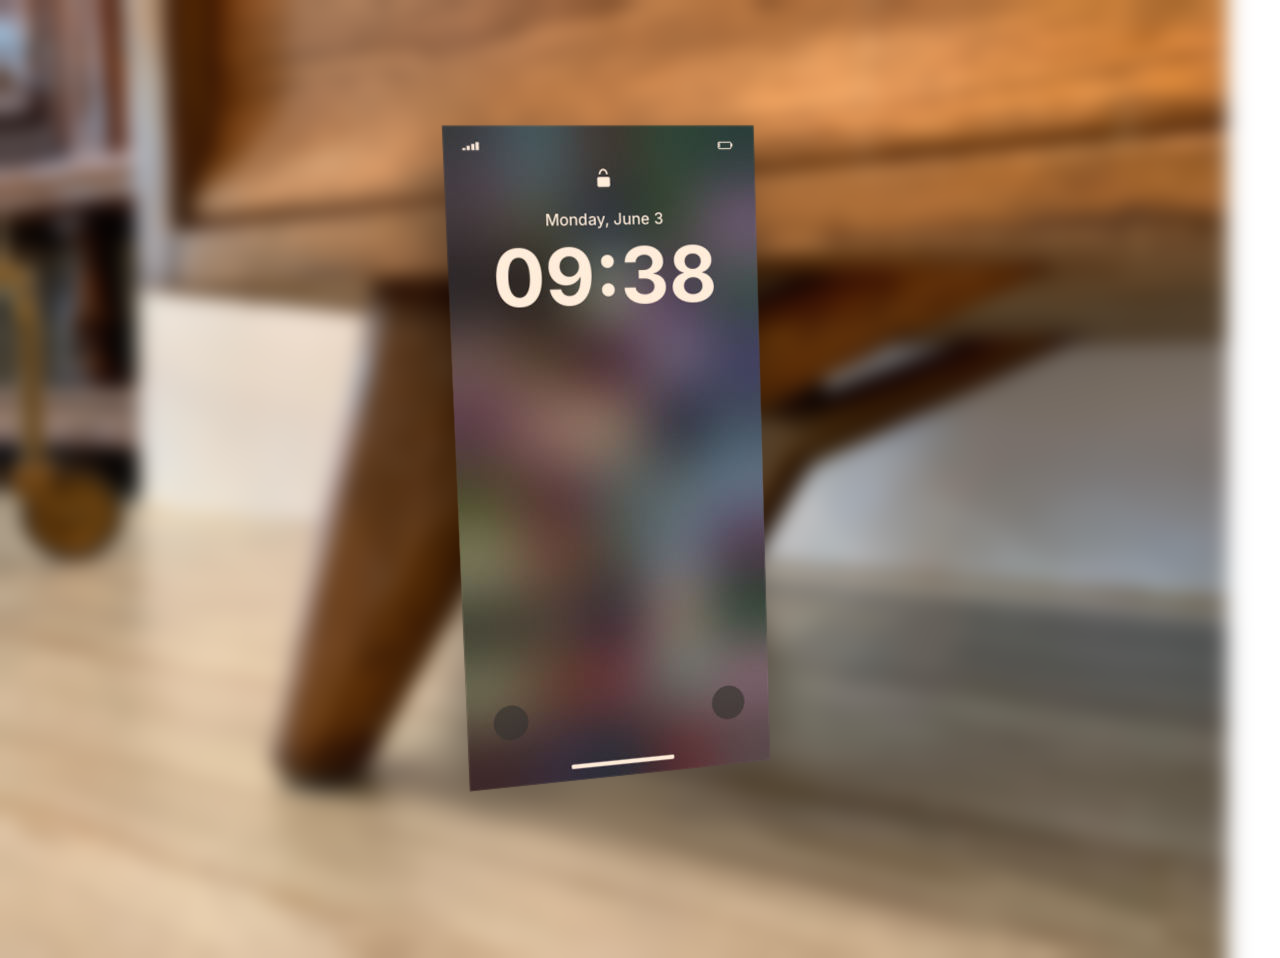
h=9 m=38
